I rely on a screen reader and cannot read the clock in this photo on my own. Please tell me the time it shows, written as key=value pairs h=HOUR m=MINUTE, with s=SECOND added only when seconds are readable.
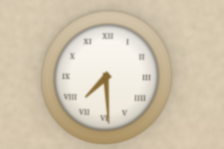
h=7 m=29
